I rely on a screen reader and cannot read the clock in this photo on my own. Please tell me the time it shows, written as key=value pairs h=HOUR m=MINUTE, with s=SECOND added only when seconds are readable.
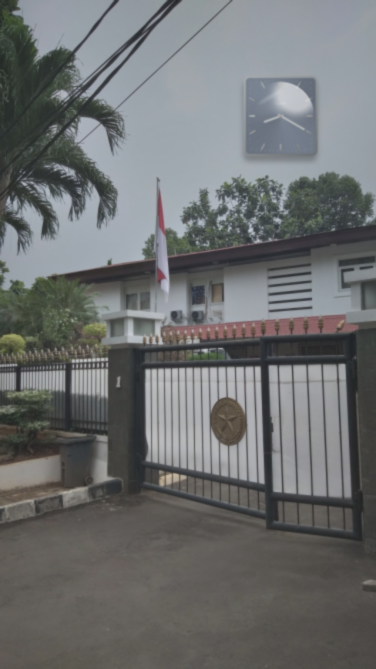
h=8 m=20
